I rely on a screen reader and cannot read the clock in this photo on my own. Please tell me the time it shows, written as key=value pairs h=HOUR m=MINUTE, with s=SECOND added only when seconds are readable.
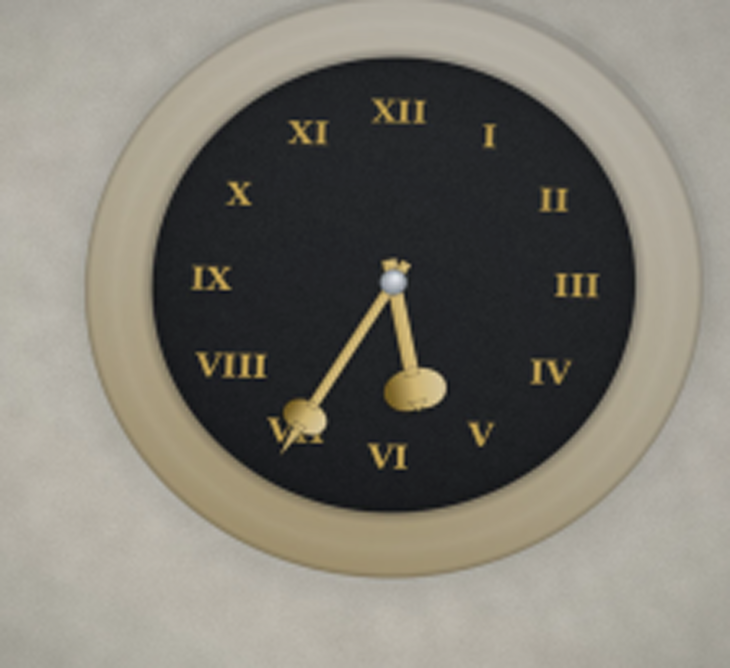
h=5 m=35
